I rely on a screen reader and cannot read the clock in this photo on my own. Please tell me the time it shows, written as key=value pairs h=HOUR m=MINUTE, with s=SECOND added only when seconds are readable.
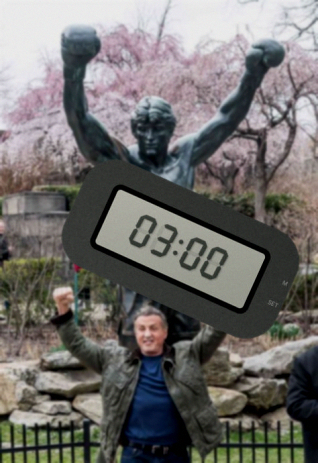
h=3 m=0
